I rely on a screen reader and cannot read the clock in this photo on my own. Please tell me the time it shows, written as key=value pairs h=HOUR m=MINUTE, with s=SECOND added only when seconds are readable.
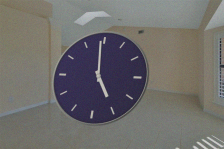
h=4 m=59
